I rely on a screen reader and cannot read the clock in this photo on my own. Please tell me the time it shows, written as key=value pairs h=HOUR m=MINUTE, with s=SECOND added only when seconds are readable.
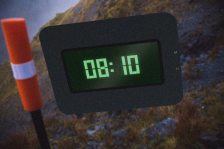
h=8 m=10
